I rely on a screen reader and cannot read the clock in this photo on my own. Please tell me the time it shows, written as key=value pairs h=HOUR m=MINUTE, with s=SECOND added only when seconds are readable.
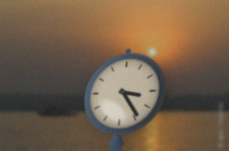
h=3 m=24
